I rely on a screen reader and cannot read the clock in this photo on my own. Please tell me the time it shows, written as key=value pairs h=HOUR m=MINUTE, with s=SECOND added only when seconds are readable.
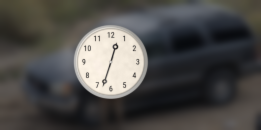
h=12 m=33
